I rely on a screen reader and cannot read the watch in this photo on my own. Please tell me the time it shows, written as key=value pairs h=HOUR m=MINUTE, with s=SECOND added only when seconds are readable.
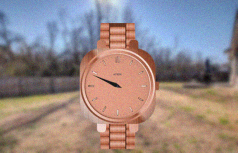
h=9 m=49
